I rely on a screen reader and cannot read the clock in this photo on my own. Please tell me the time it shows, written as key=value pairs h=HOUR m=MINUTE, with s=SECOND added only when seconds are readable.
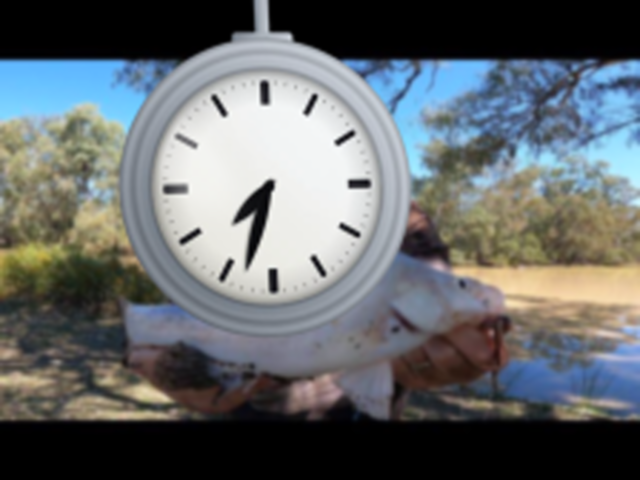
h=7 m=33
